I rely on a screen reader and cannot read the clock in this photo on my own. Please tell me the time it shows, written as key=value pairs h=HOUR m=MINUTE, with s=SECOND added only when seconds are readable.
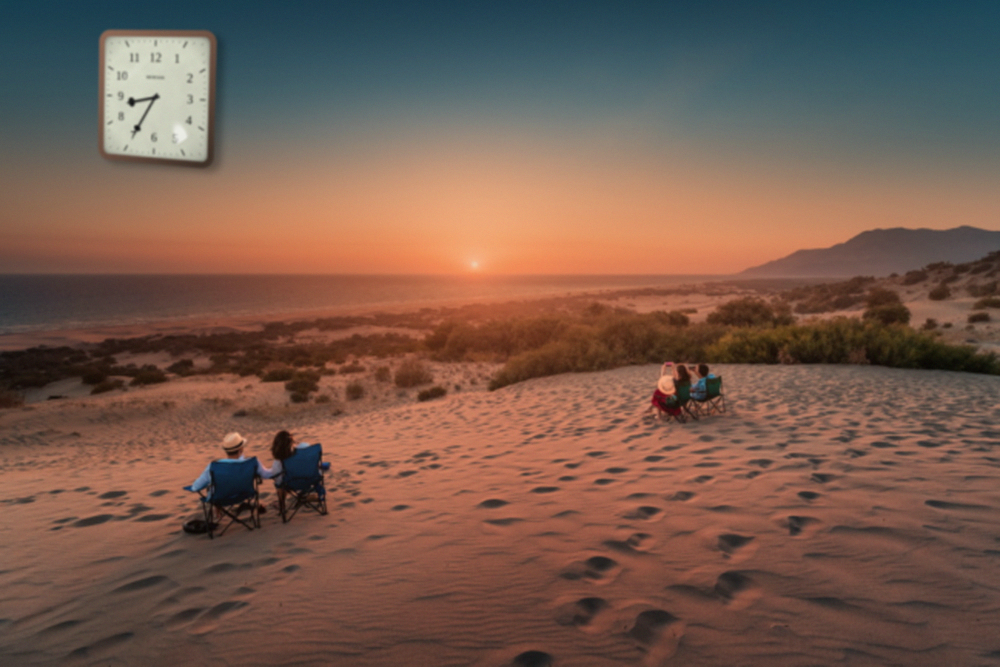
h=8 m=35
